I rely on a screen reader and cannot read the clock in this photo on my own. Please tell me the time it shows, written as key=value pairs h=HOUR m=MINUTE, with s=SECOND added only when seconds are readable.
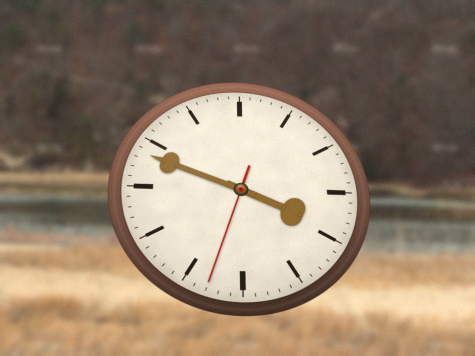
h=3 m=48 s=33
